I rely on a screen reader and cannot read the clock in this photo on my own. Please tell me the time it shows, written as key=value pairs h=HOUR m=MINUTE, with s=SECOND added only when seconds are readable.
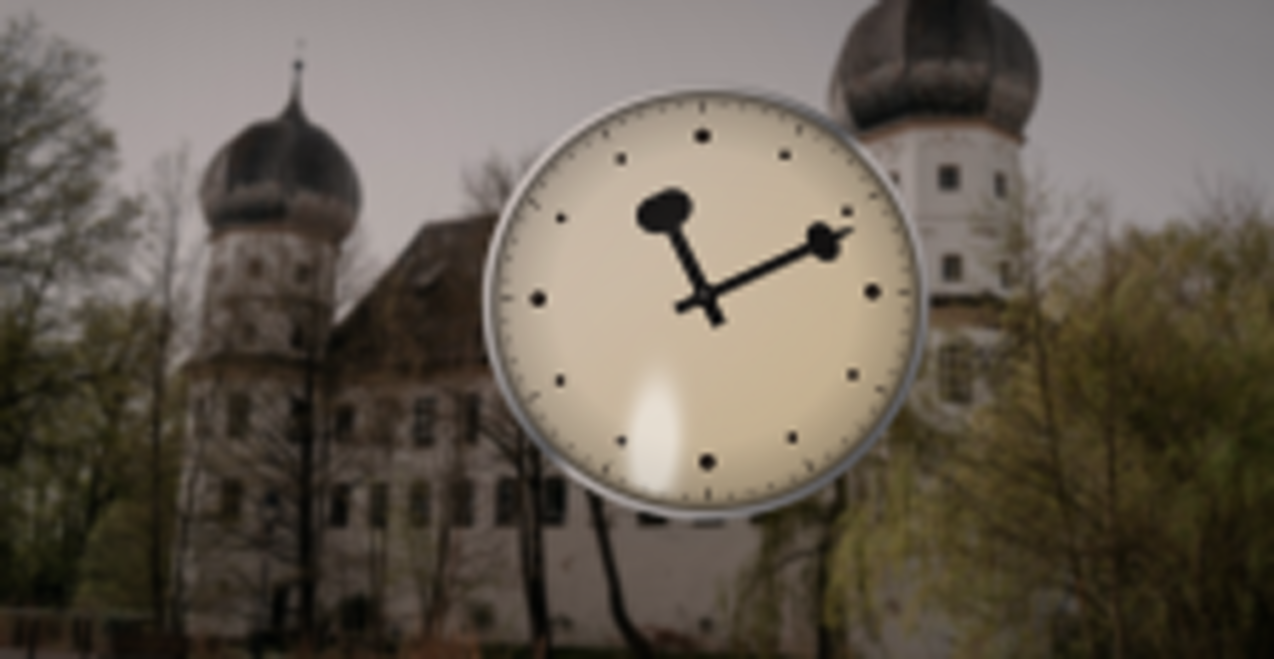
h=11 m=11
